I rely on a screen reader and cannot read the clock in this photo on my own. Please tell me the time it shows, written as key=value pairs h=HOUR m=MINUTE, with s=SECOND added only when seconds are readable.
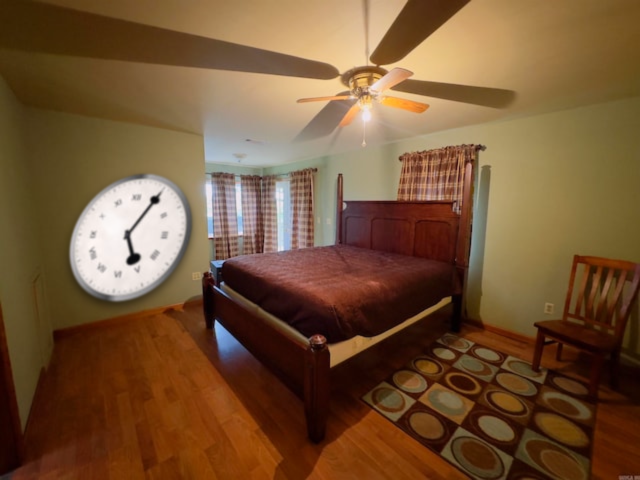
h=5 m=5
